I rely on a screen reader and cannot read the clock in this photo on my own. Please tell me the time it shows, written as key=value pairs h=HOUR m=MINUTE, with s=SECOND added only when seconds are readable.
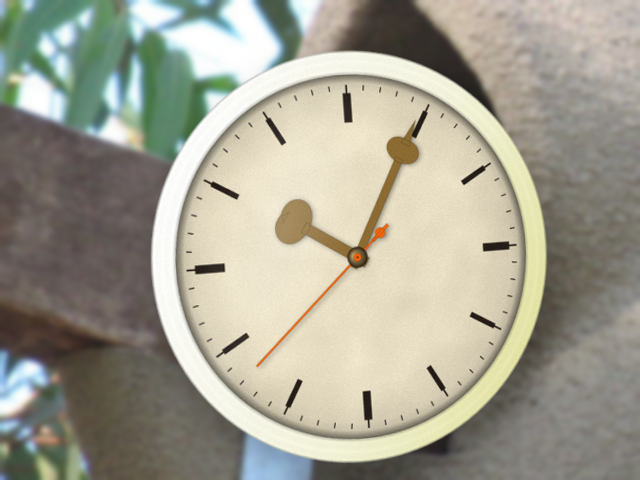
h=10 m=4 s=38
